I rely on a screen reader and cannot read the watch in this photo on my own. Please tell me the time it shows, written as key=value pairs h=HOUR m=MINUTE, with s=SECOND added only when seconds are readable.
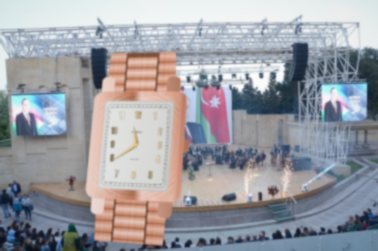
h=11 m=39
